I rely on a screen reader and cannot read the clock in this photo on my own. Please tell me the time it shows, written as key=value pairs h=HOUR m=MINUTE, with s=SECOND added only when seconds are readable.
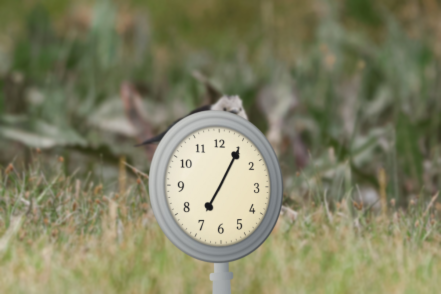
h=7 m=5
